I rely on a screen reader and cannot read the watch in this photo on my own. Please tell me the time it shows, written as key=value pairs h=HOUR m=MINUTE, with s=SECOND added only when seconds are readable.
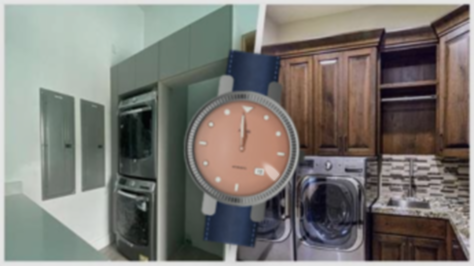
h=11 m=59
